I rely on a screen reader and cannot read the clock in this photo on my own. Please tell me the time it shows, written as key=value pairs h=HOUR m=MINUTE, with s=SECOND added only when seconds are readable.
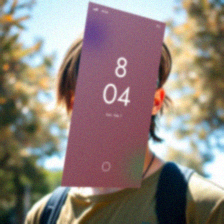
h=8 m=4
